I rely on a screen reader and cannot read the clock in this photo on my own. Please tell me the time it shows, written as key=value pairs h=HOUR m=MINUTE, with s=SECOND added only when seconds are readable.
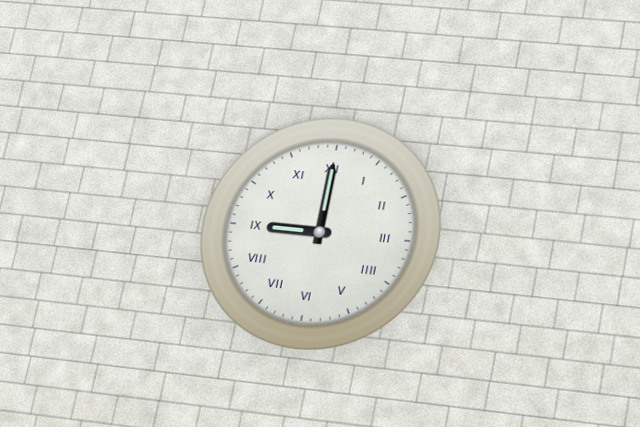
h=9 m=0
